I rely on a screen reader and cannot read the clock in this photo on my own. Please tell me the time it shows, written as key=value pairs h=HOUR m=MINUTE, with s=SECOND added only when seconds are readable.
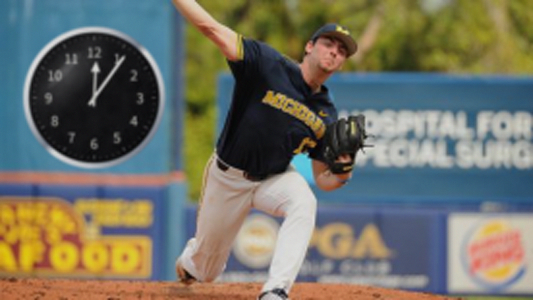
h=12 m=6
